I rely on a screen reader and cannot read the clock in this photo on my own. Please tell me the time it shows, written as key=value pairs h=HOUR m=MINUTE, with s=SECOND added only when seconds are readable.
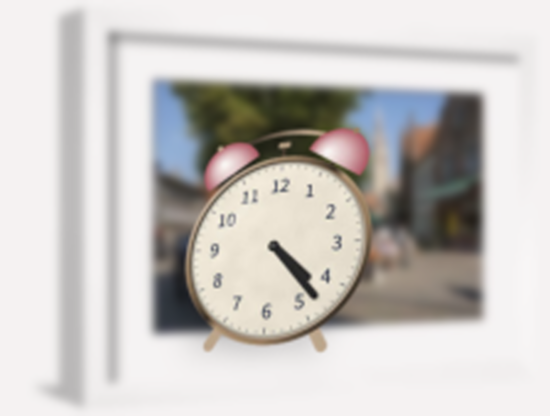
h=4 m=23
